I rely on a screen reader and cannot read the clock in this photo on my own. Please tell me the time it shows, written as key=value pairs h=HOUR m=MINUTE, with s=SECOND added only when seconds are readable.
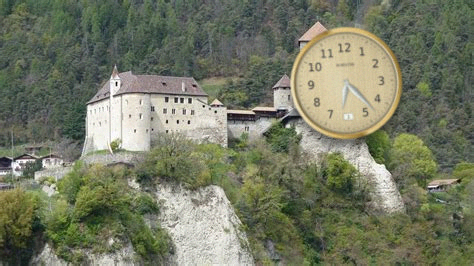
h=6 m=23
